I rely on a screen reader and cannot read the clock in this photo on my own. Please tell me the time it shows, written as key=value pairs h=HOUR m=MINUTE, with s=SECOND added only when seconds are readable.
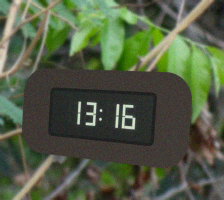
h=13 m=16
